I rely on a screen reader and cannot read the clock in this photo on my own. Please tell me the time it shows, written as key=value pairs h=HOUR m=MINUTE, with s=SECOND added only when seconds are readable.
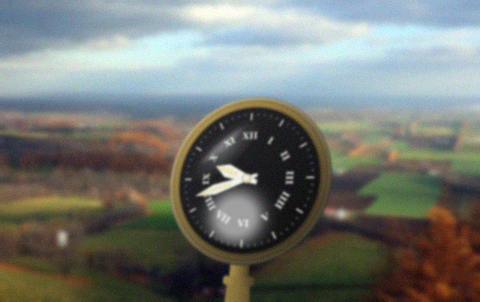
h=9 m=42
